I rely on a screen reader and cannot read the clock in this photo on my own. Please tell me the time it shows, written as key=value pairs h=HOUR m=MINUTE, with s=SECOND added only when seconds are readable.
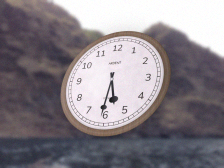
h=5 m=31
